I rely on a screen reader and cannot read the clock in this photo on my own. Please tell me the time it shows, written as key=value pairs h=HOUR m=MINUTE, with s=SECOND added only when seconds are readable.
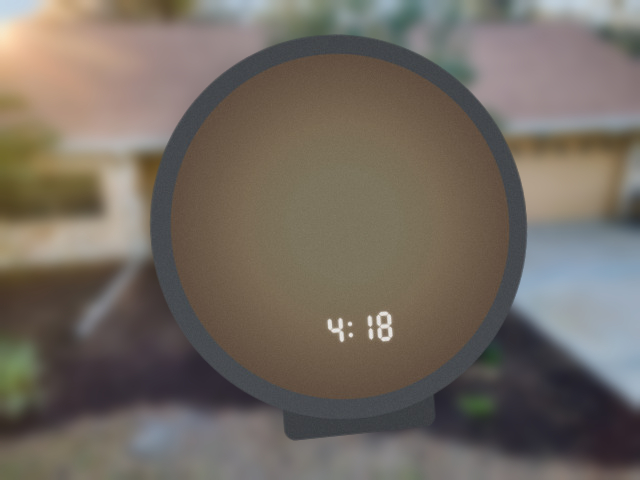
h=4 m=18
